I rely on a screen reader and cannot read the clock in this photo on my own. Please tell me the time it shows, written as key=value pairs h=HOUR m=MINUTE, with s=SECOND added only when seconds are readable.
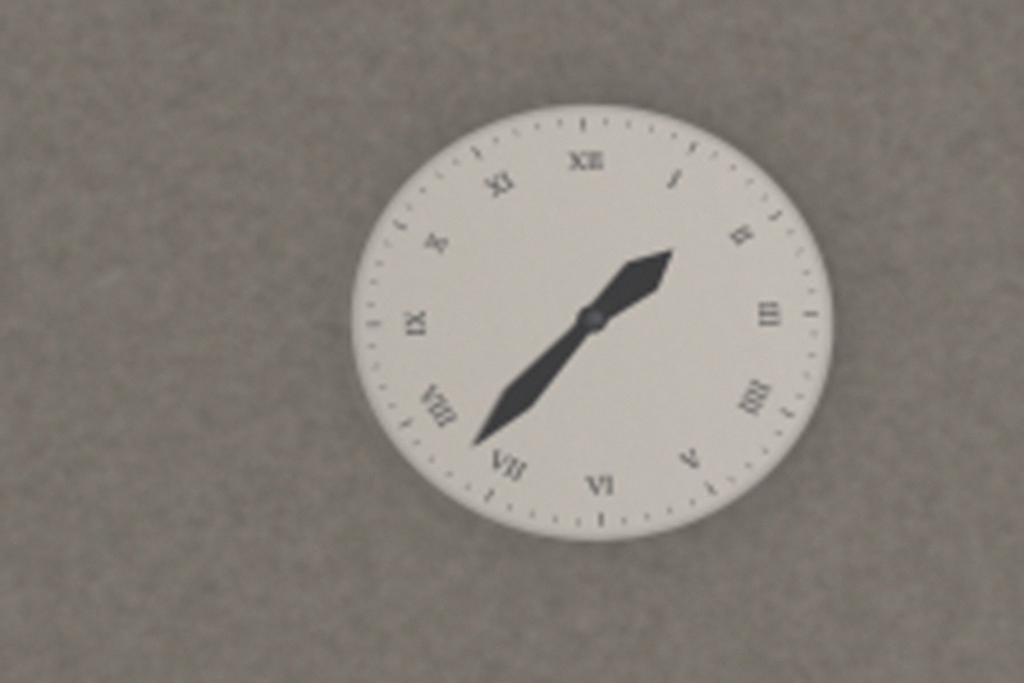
h=1 m=37
